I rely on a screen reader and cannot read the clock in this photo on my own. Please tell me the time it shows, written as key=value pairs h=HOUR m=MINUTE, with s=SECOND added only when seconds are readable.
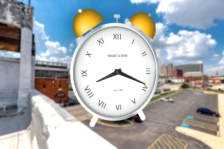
h=8 m=19
